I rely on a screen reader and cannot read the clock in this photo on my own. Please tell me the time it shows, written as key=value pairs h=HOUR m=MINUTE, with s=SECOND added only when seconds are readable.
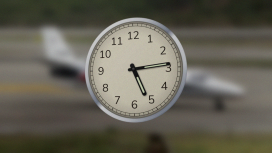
h=5 m=14
